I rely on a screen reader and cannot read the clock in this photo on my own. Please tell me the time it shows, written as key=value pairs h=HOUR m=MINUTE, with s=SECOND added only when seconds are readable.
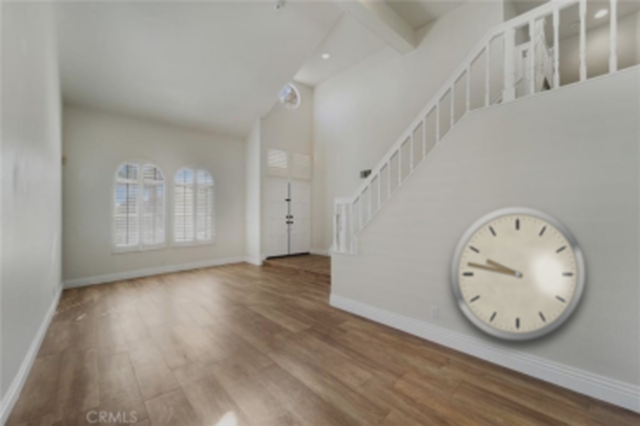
h=9 m=47
